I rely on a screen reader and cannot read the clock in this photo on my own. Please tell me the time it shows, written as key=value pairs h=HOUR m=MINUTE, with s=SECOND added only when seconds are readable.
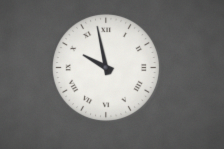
h=9 m=58
